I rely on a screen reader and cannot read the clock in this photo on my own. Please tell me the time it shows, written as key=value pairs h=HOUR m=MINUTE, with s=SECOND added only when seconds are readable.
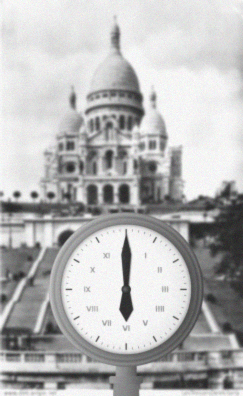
h=6 m=0
